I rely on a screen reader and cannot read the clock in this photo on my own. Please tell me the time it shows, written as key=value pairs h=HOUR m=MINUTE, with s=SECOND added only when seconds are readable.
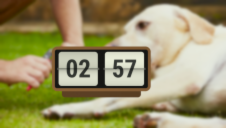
h=2 m=57
